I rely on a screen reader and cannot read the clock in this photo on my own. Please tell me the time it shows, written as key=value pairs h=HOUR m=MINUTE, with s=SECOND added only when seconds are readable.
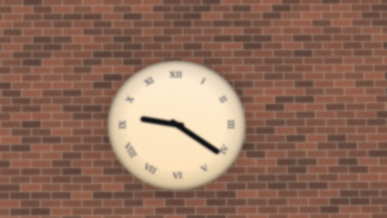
h=9 m=21
